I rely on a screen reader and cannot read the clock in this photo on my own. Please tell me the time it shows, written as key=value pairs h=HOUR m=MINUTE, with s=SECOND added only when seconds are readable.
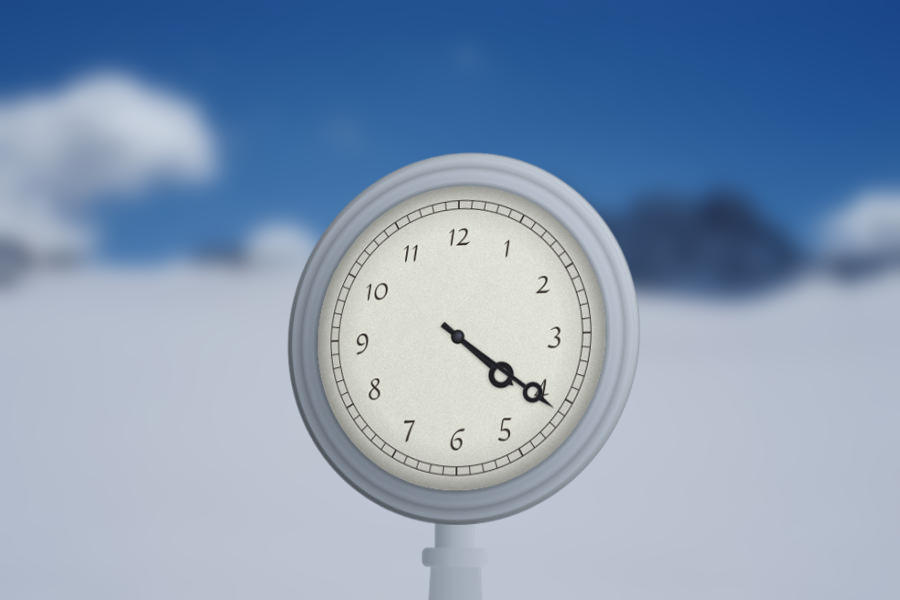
h=4 m=21
